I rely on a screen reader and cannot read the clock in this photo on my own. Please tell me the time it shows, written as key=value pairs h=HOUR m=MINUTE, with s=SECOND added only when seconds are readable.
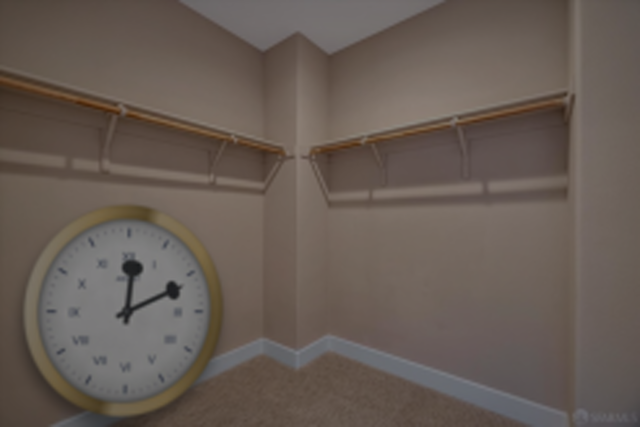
h=12 m=11
